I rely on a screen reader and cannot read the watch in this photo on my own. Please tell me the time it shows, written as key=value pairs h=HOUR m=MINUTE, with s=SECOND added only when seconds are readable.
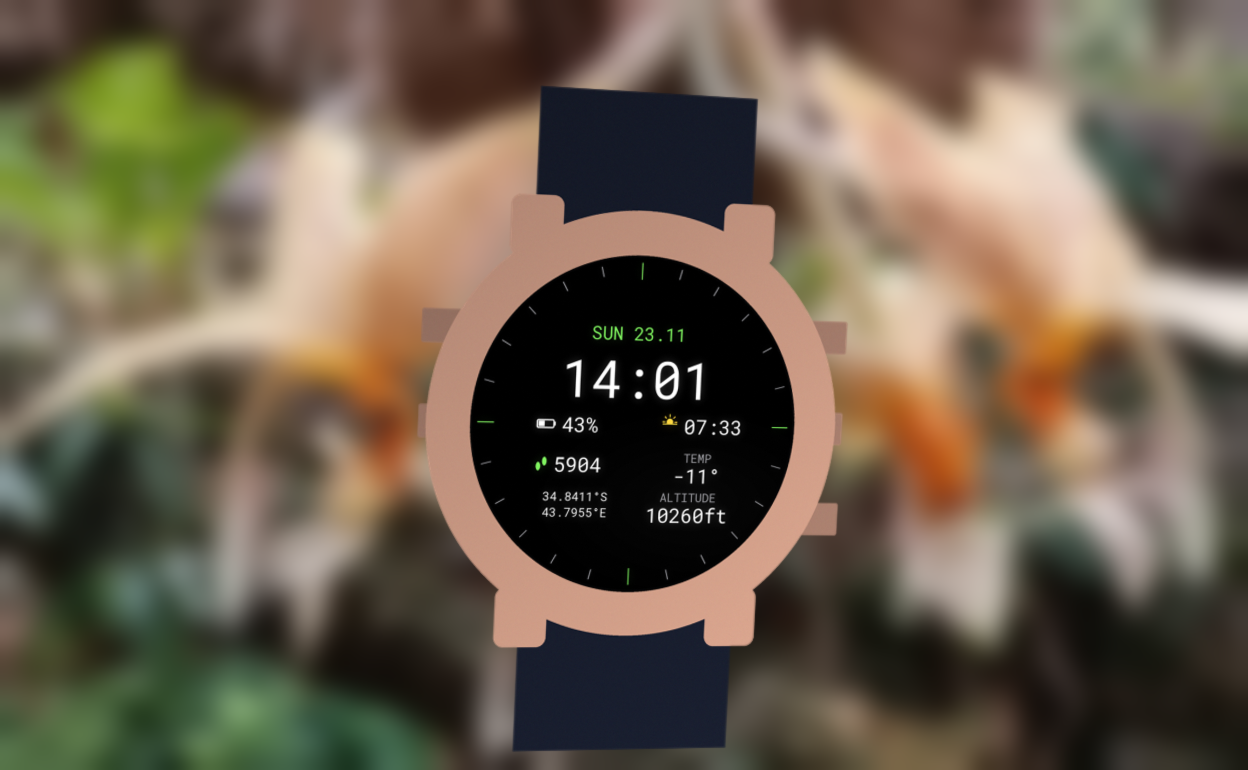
h=14 m=1
